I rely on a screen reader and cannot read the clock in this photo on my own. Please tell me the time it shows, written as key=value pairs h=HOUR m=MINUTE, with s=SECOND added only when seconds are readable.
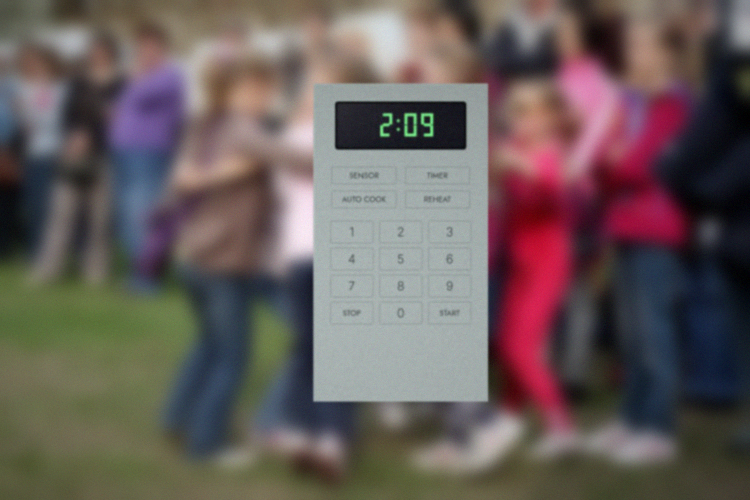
h=2 m=9
